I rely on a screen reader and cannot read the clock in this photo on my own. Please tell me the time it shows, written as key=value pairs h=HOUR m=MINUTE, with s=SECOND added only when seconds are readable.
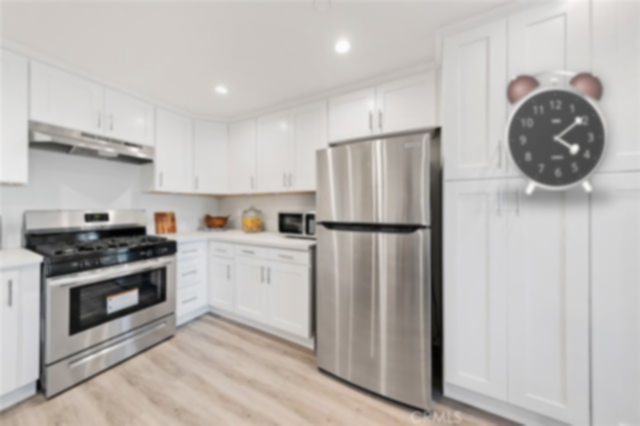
h=4 m=9
